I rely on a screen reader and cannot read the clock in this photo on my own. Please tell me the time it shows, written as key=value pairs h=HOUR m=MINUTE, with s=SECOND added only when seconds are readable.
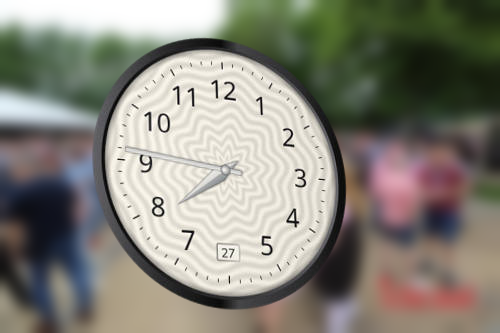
h=7 m=46
